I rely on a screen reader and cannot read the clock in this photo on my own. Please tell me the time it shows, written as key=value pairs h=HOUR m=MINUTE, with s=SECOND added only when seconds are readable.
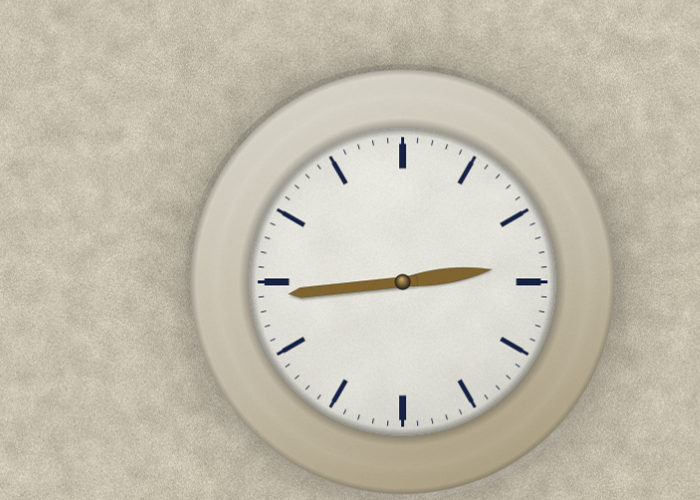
h=2 m=44
